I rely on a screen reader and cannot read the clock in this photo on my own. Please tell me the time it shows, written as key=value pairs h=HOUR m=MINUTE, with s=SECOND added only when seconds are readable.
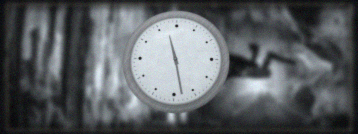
h=11 m=28
